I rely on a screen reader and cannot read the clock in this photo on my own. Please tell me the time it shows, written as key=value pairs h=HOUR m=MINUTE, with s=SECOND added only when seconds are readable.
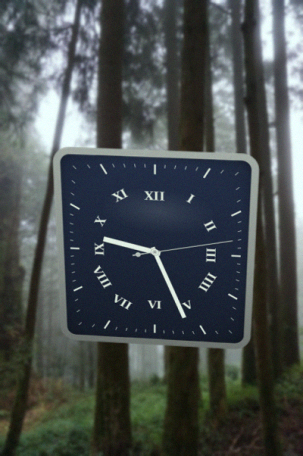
h=9 m=26 s=13
